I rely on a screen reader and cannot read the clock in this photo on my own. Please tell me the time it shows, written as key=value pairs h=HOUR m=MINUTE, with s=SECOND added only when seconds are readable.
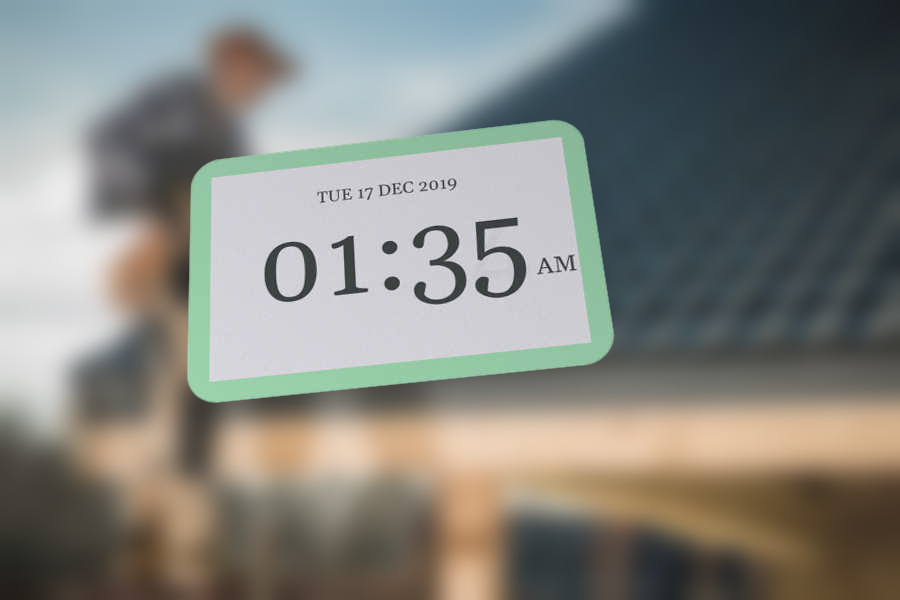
h=1 m=35
